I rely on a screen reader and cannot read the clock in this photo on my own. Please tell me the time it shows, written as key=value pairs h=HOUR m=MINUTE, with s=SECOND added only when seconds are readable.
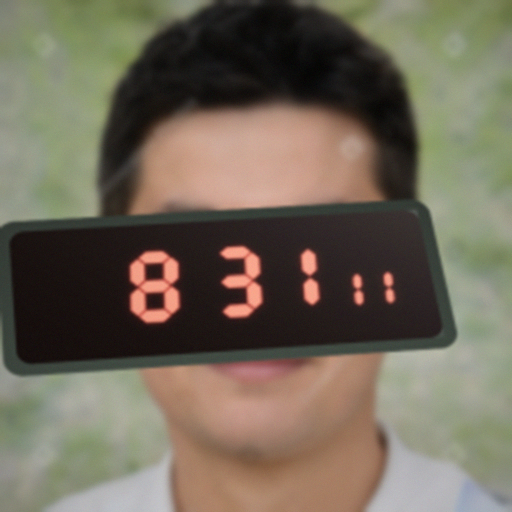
h=8 m=31 s=11
